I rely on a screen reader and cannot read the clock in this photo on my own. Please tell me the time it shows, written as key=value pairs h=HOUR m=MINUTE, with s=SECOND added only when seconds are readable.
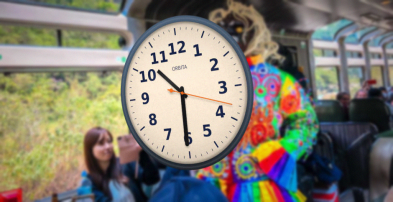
h=10 m=30 s=18
